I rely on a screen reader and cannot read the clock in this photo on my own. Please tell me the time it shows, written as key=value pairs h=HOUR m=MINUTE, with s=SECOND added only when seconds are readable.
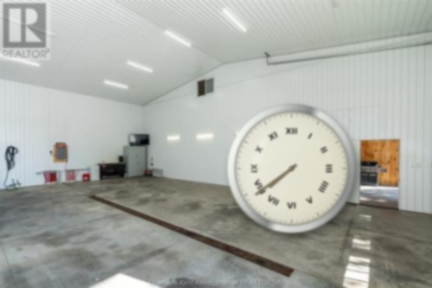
h=7 m=39
